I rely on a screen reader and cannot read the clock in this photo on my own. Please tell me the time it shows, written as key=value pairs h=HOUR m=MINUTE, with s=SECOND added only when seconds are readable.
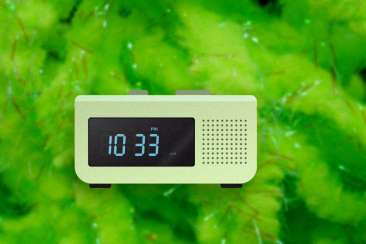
h=10 m=33
